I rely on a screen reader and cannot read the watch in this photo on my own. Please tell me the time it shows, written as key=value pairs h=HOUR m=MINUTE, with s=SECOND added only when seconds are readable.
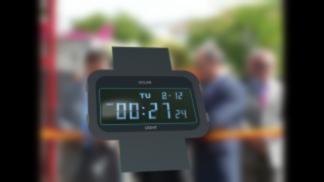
h=0 m=27
